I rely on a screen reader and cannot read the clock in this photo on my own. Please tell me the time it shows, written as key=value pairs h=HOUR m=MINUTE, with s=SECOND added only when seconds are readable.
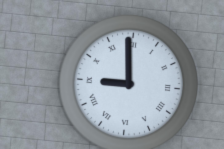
h=8 m=59
